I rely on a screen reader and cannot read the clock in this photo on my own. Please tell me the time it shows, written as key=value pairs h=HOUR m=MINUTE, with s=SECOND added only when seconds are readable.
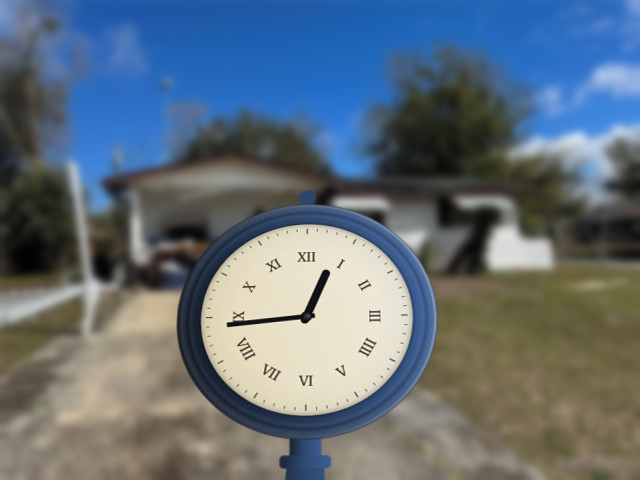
h=12 m=44
